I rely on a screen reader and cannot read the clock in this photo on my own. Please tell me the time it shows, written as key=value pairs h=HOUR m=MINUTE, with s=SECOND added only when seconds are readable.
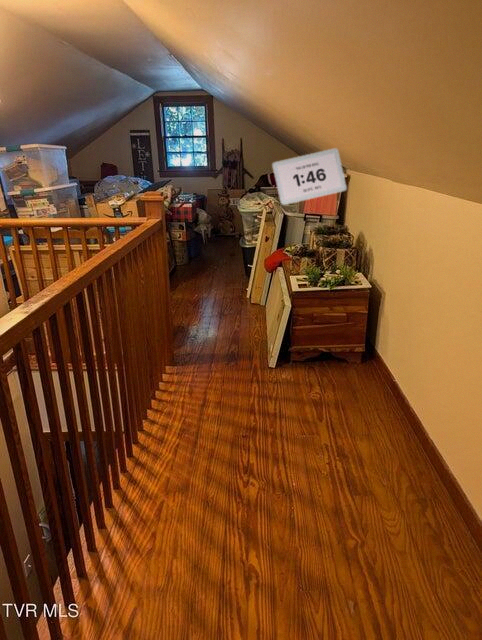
h=1 m=46
